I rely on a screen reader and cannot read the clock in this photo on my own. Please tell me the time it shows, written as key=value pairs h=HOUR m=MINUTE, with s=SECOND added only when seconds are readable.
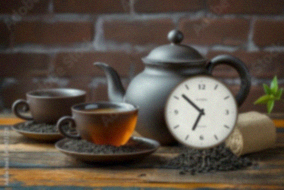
h=6 m=52
